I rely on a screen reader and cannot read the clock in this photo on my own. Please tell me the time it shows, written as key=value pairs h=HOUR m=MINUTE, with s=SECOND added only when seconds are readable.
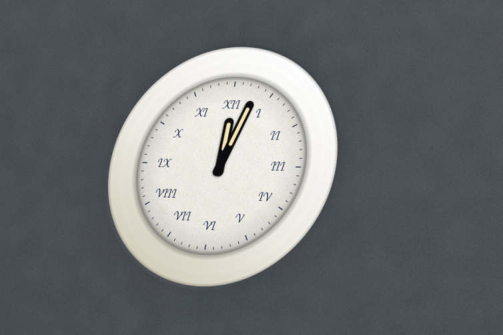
h=12 m=3
